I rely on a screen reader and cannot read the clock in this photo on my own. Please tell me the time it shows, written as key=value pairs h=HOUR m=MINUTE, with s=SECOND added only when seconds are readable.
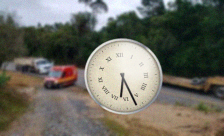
h=6 m=27
